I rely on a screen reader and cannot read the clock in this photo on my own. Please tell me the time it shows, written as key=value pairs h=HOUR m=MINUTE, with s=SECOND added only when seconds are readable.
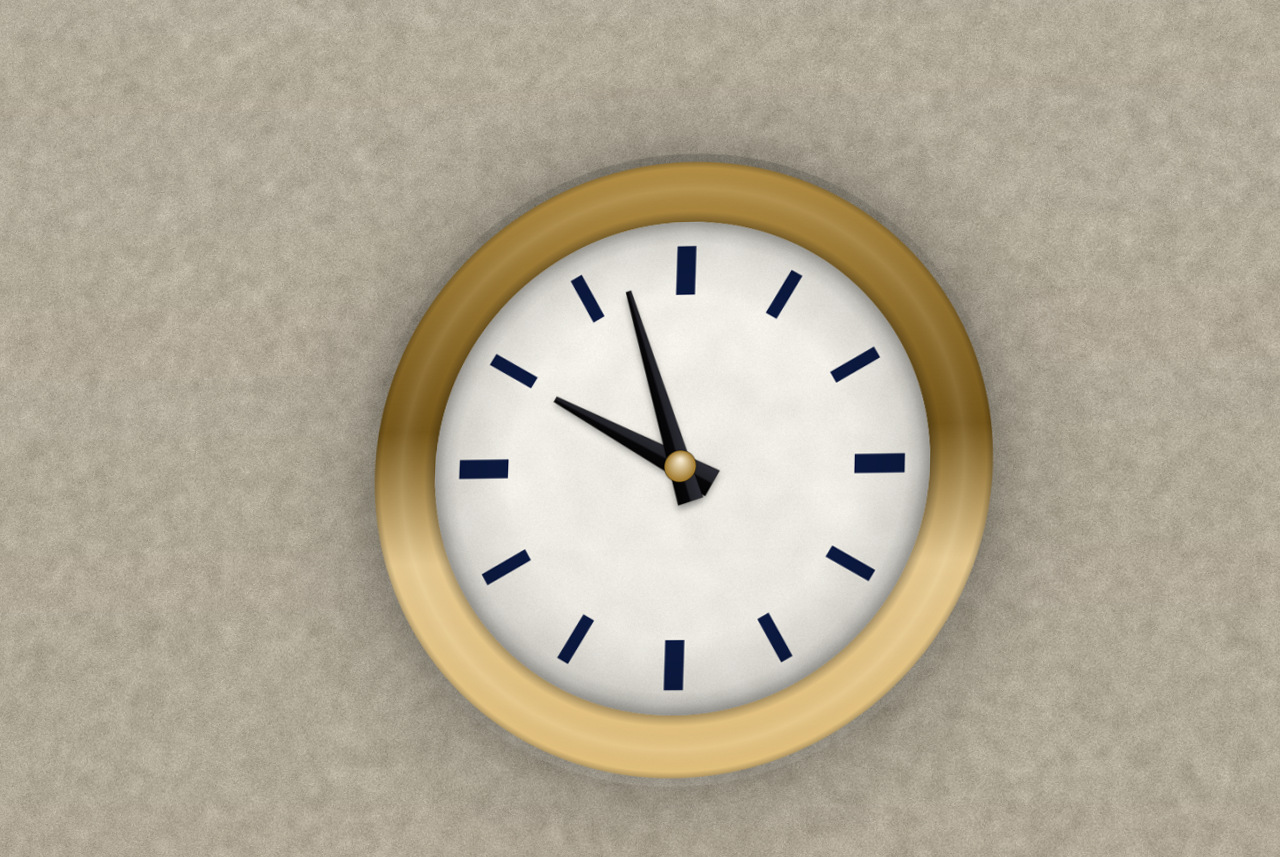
h=9 m=57
